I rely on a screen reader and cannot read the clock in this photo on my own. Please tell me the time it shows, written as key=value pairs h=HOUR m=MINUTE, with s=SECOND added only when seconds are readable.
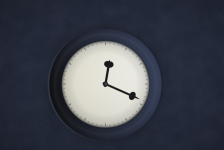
h=12 m=19
